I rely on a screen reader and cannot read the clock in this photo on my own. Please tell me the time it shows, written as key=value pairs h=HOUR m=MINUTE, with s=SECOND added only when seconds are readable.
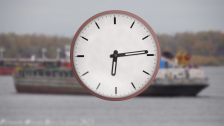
h=6 m=14
